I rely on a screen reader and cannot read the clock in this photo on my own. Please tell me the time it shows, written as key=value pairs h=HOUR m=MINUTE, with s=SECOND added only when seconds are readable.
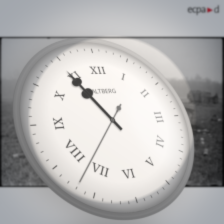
h=10 m=54 s=37
